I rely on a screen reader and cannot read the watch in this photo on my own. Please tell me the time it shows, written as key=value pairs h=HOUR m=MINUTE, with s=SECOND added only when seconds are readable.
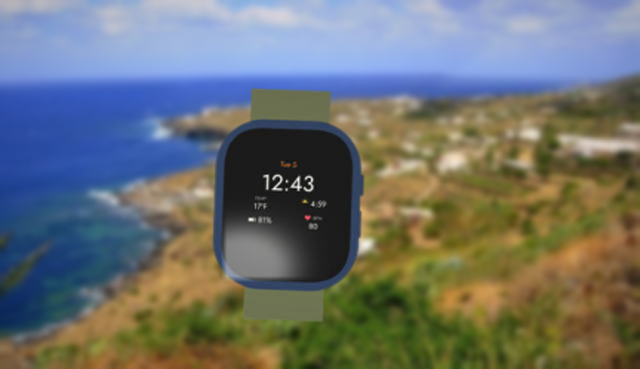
h=12 m=43
